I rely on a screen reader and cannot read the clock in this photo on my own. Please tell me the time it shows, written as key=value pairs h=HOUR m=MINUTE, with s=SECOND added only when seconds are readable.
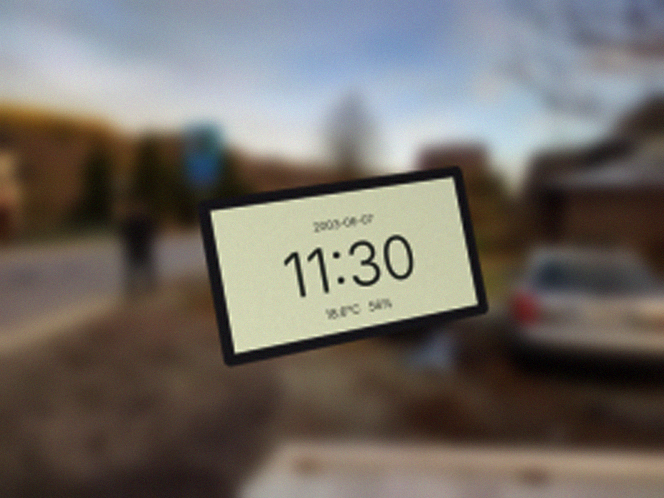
h=11 m=30
